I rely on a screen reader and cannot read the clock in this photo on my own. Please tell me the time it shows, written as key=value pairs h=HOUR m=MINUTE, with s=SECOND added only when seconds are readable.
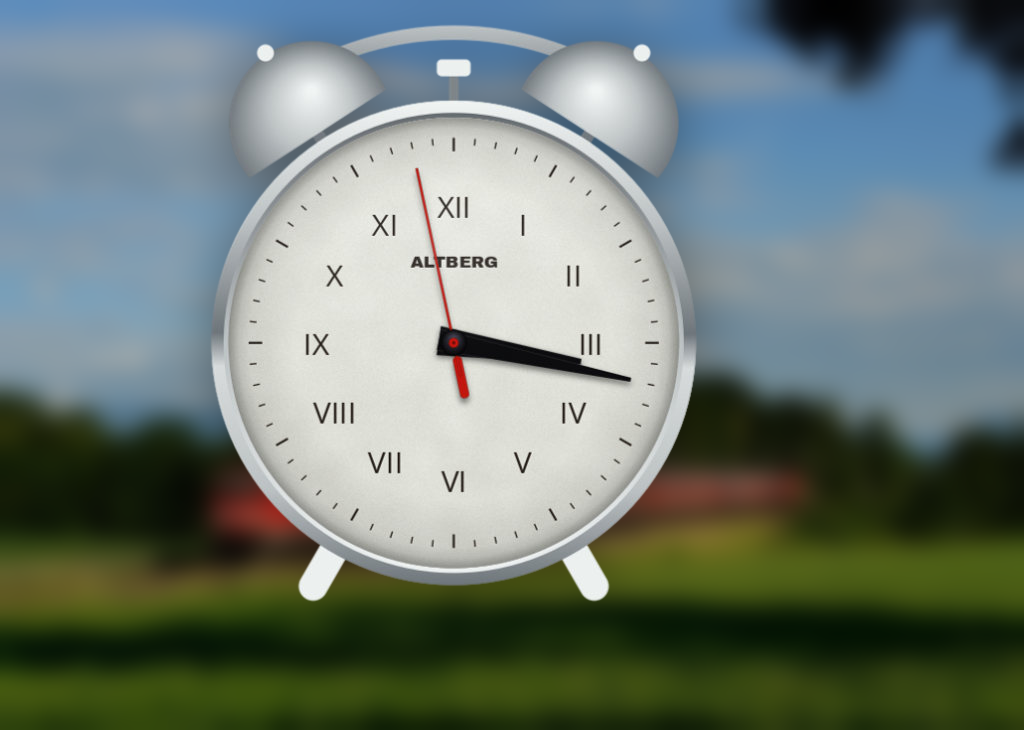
h=3 m=16 s=58
